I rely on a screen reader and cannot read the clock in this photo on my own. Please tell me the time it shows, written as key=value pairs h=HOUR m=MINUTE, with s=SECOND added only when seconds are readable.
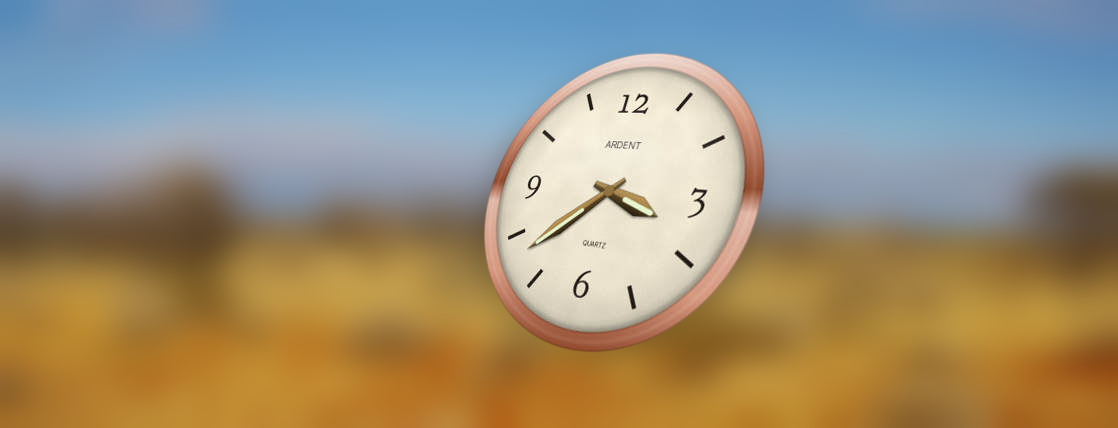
h=3 m=38
